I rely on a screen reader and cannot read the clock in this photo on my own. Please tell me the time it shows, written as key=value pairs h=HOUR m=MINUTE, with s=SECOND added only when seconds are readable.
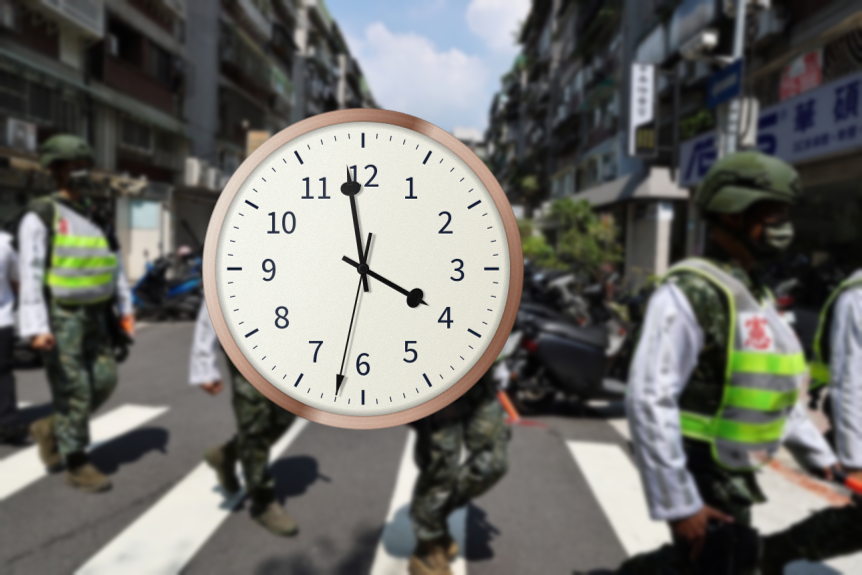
h=3 m=58 s=32
